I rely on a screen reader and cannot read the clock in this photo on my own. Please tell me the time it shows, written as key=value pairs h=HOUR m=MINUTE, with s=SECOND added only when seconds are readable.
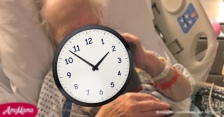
h=1 m=53
